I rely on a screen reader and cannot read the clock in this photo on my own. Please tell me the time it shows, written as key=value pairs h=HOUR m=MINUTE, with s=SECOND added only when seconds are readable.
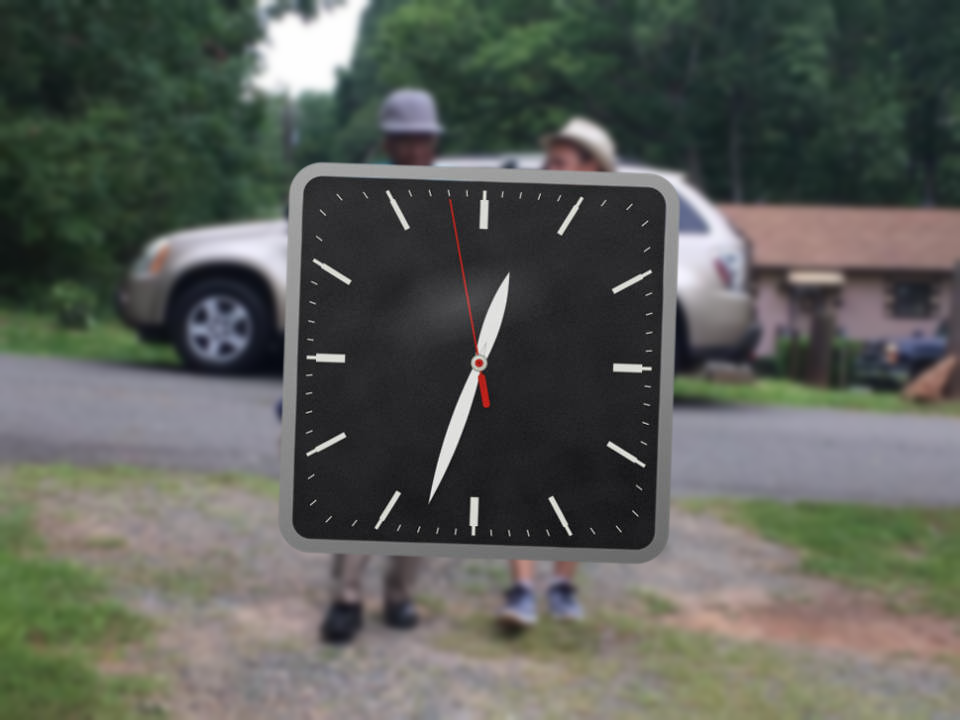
h=12 m=32 s=58
